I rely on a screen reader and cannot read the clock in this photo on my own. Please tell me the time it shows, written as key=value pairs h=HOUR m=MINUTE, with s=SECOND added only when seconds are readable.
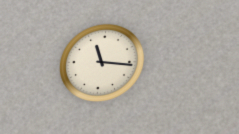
h=11 m=16
